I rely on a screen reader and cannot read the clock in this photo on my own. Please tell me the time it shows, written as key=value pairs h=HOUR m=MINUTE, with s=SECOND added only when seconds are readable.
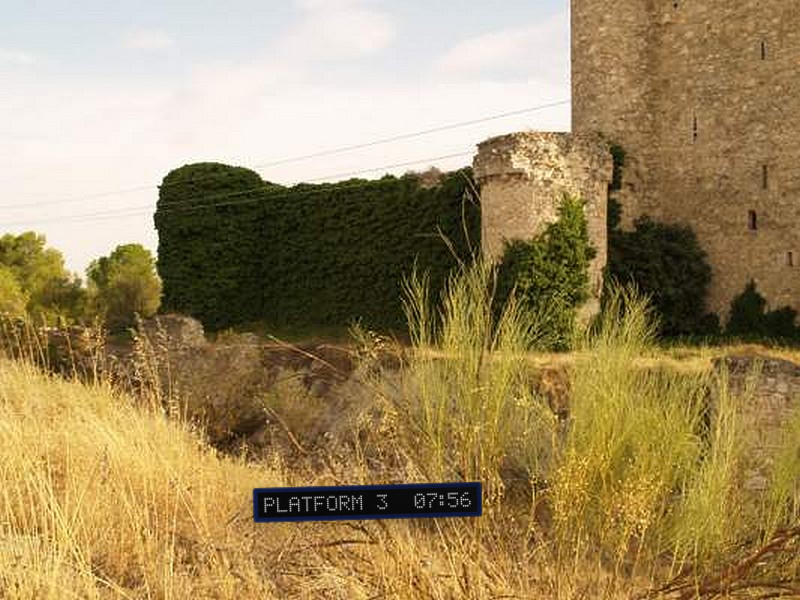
h=7 m=56
